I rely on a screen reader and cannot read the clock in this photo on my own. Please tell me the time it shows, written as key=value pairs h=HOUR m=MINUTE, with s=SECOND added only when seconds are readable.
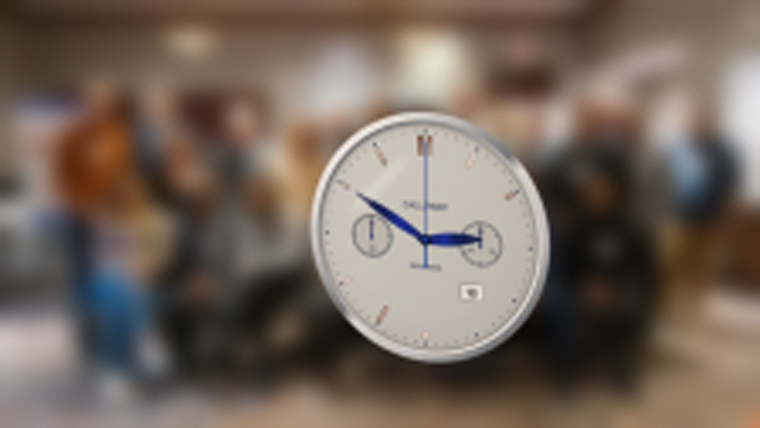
h=2 m=50
